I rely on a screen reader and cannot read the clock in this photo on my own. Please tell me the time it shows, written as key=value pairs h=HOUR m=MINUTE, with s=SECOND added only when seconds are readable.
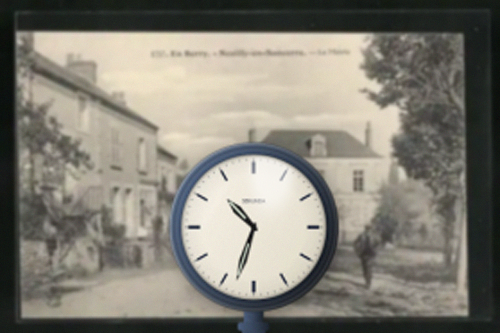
h=10 m=33
